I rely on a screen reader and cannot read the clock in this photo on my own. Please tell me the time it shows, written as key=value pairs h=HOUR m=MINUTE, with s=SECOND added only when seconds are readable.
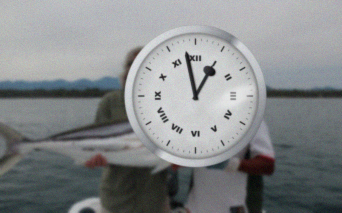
h=12 m=58
